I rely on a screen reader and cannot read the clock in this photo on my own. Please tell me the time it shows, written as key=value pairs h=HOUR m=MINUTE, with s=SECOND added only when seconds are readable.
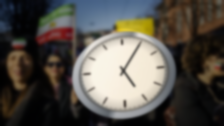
h=5 m=5
